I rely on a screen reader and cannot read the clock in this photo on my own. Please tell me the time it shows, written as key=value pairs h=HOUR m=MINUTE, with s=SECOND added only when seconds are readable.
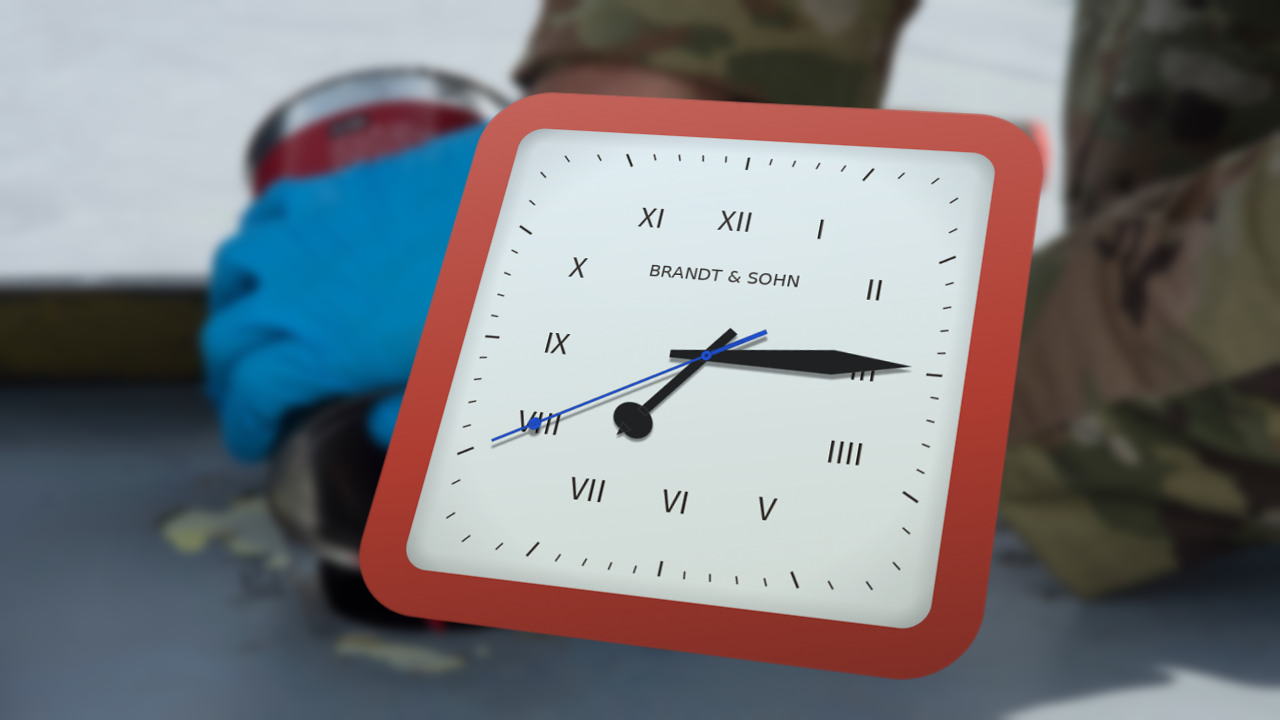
h=7 m=14 s=40
